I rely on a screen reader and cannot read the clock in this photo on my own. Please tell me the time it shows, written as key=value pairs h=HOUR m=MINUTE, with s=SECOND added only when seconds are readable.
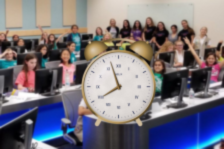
h=7 m=57
